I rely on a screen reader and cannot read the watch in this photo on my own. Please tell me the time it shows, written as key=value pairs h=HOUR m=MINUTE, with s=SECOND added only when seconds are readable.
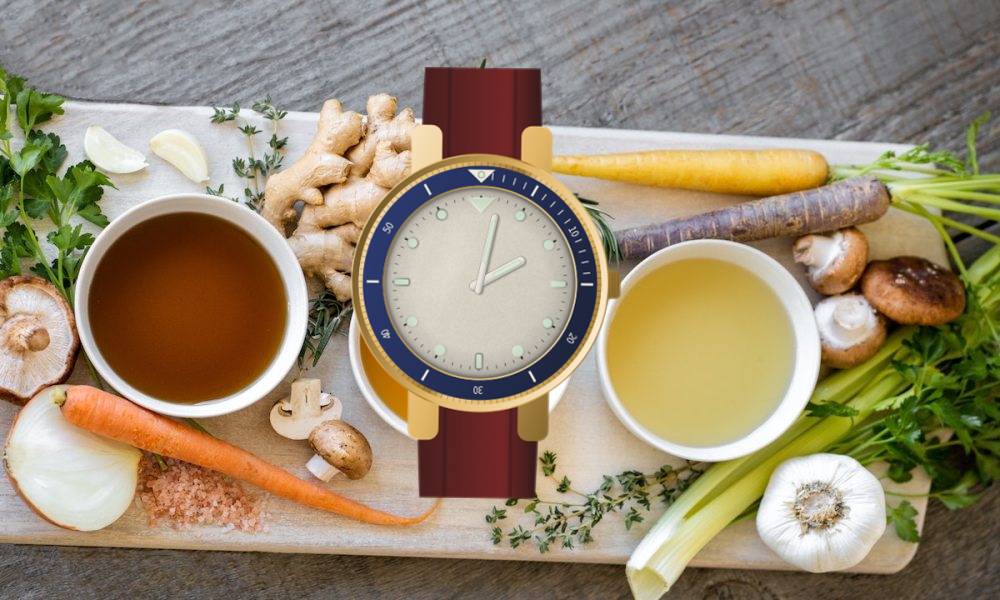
h=2 m=2
